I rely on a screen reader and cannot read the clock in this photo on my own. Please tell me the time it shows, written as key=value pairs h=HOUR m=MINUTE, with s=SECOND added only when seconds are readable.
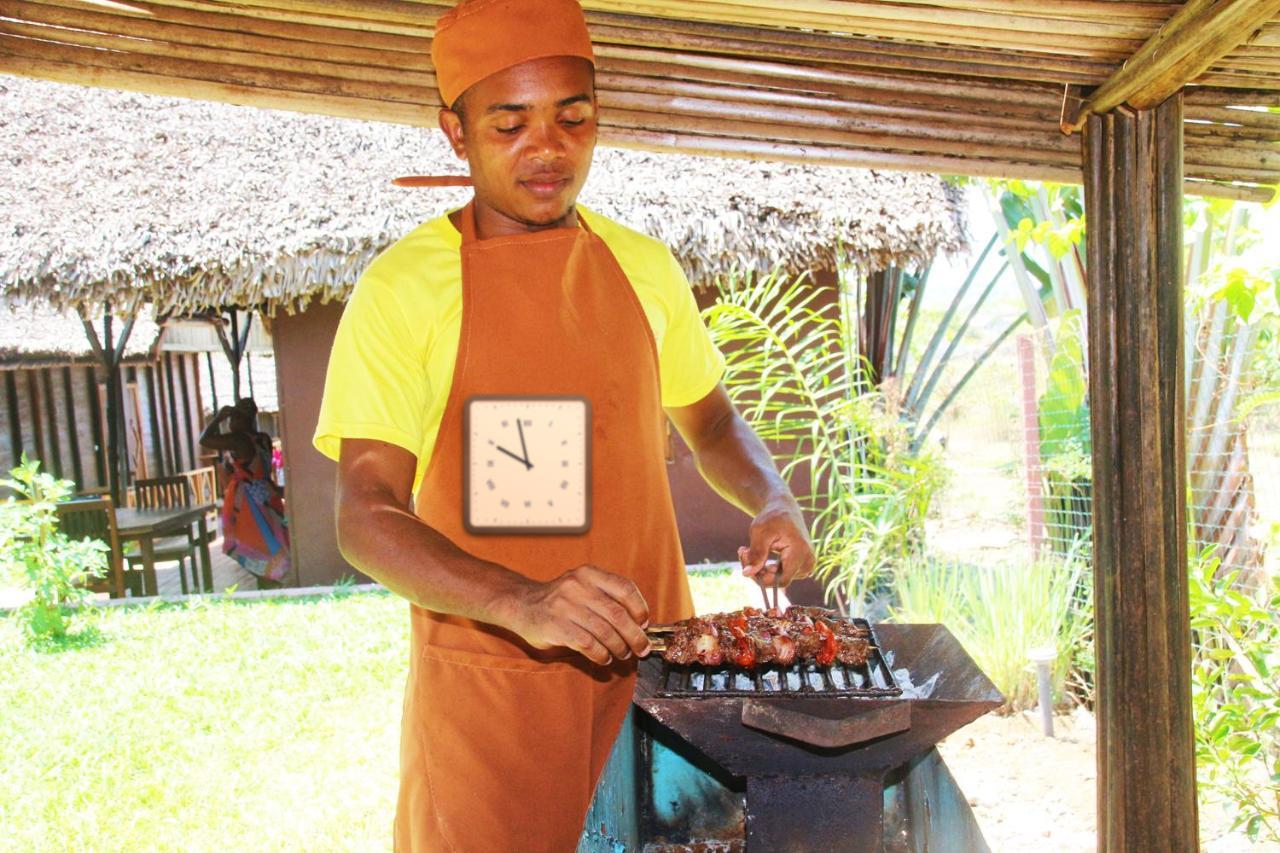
h=9 m=58
